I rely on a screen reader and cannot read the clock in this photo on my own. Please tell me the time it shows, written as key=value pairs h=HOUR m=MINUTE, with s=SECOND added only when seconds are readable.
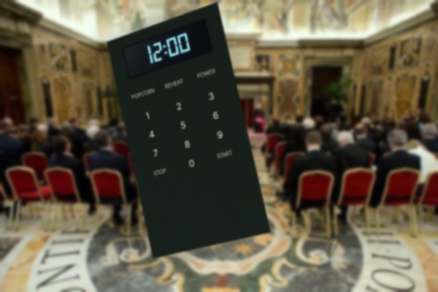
h=12 m=0
